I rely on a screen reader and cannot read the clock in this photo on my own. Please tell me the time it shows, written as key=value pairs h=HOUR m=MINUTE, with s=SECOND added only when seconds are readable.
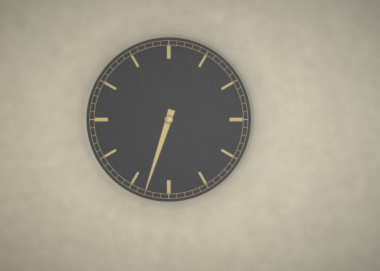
h=6 m=33
